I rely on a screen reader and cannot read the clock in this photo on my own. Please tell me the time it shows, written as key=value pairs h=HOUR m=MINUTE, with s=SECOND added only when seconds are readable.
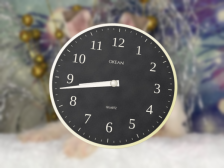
h=8 m=43
